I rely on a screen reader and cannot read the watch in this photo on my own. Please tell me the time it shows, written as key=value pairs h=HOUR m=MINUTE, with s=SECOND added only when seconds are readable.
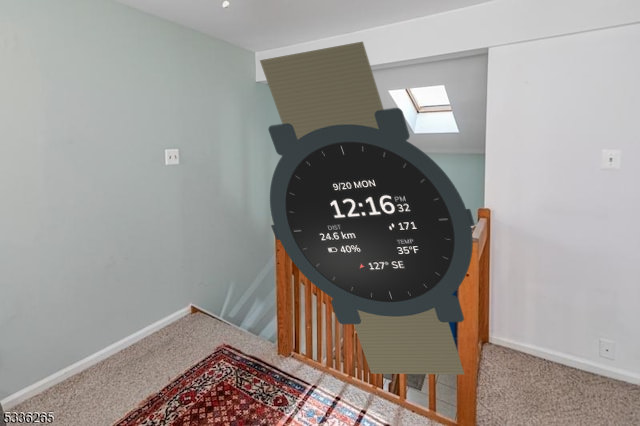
h=12 m=16 s=32
